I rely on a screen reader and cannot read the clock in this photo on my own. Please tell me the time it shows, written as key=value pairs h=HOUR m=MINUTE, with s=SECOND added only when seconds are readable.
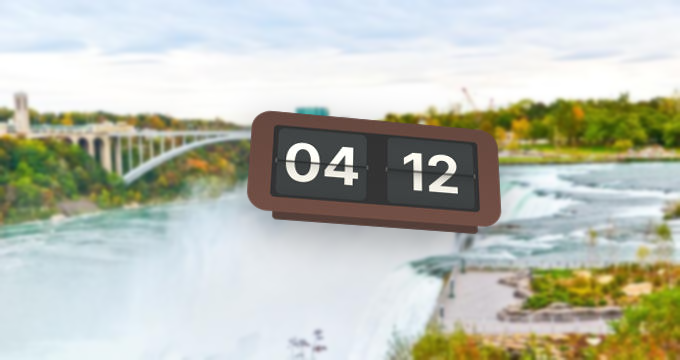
h=4 m=12
